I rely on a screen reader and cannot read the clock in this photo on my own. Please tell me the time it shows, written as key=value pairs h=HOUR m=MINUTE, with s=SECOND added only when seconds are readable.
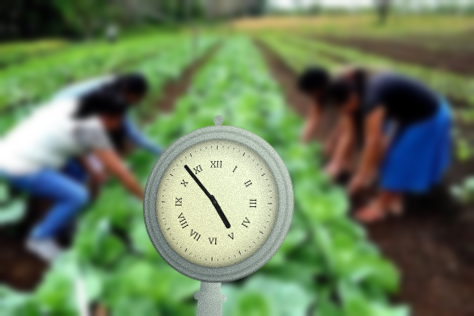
h=4 m=53
